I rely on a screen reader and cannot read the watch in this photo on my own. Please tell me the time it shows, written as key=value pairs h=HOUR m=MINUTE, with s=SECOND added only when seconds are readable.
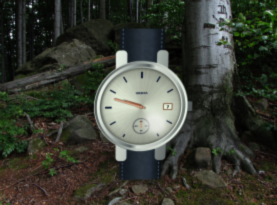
h=9 m=48
